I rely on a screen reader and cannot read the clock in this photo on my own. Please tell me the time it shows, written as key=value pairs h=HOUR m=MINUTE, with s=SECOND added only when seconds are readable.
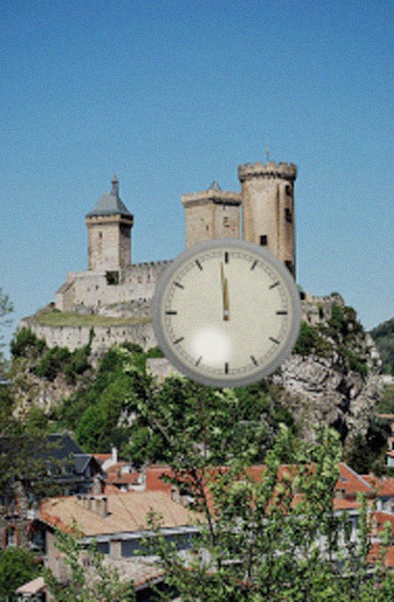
h=11 m=59
